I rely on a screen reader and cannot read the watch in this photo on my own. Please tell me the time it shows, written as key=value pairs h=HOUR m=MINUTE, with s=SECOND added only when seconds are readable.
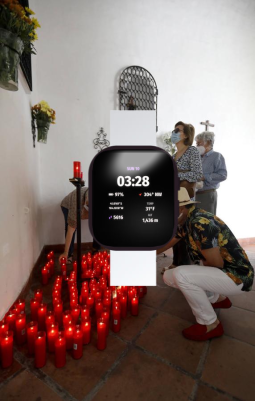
h=3 m=28
